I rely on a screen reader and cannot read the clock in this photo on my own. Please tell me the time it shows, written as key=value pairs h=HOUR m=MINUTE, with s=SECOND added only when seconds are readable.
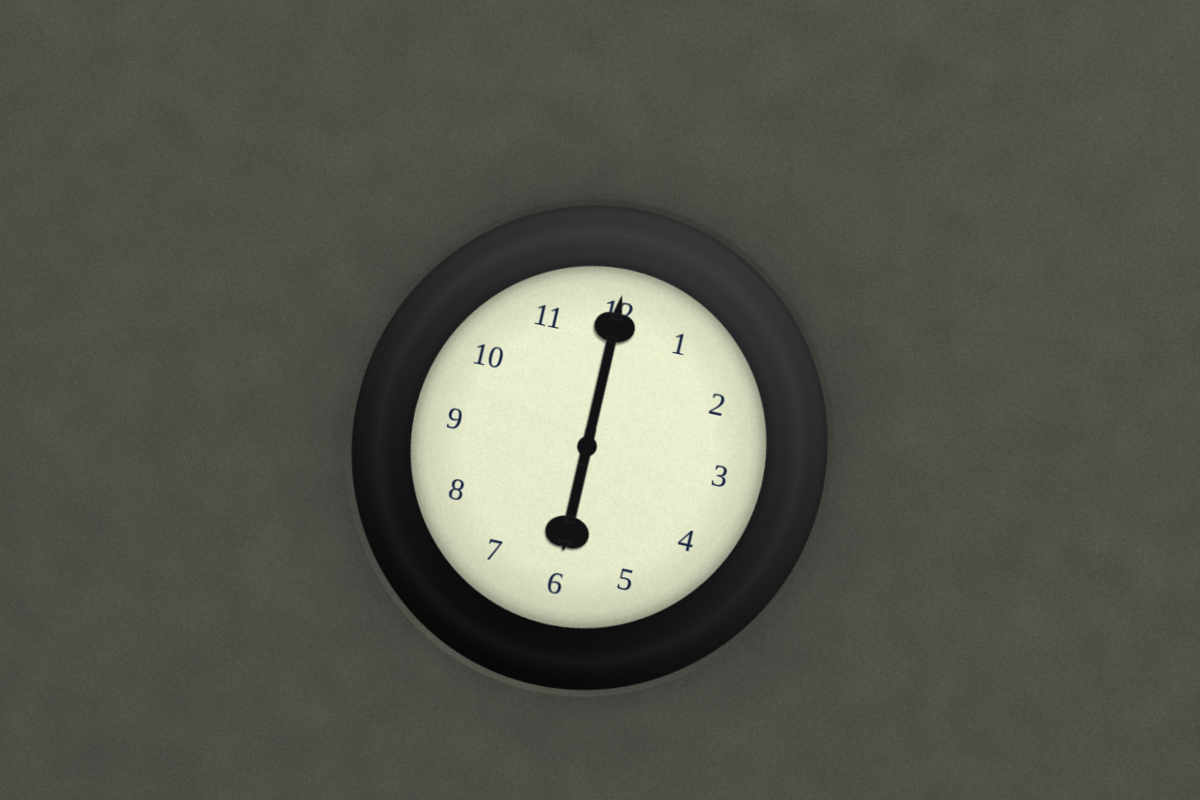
h=6 m=0
